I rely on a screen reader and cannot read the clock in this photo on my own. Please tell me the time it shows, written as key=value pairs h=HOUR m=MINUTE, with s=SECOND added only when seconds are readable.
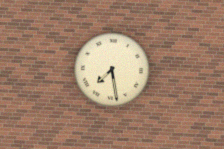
h=7 m=28
